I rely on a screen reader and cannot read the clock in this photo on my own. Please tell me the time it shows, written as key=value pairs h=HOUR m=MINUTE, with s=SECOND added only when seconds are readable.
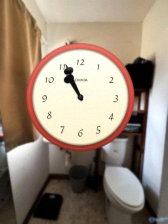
h=10 m=56
